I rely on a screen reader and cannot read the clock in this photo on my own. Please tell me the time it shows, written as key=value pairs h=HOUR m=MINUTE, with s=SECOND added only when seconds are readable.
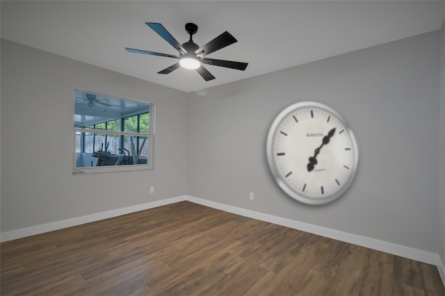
h=7 m=8
